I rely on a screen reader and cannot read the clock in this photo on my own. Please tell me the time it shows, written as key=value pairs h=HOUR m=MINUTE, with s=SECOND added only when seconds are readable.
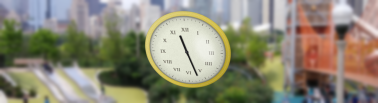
h=11 m=27
